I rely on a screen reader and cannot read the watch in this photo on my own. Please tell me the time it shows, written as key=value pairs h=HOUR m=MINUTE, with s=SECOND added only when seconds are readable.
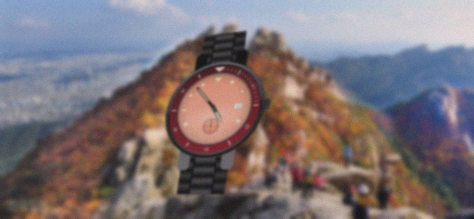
h=4 m=53
